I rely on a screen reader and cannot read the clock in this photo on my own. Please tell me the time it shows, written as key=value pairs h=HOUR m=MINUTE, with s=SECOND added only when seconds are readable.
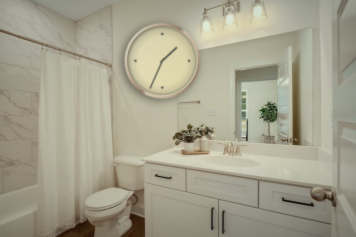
h=1 m=34
